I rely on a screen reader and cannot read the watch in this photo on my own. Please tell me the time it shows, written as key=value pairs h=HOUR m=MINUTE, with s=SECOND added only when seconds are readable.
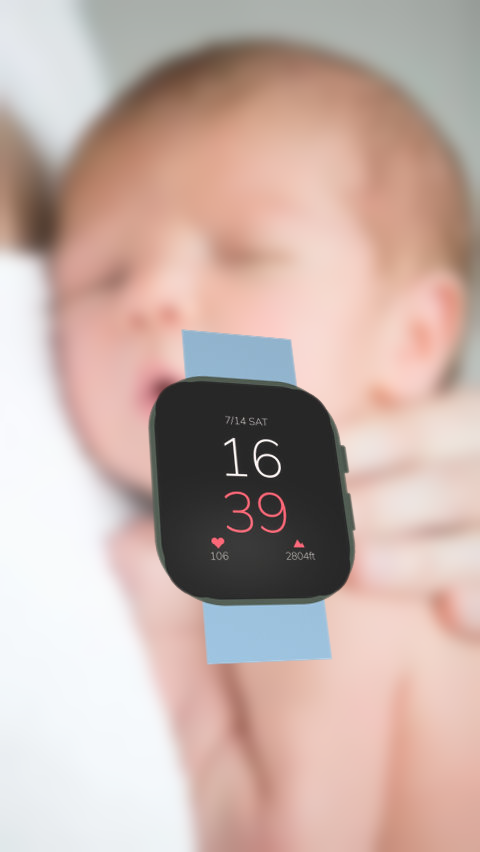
h=16 m=39
